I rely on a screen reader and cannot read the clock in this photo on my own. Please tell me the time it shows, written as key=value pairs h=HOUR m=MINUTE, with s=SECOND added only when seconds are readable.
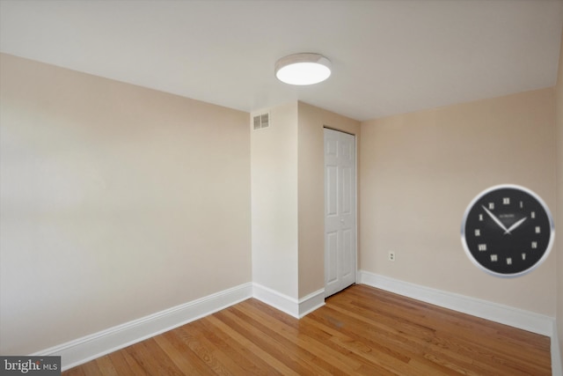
h=1 m=53
